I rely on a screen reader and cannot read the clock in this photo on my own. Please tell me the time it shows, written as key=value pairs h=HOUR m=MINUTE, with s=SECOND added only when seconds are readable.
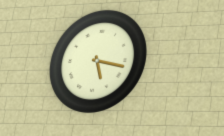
h=5 m=17
